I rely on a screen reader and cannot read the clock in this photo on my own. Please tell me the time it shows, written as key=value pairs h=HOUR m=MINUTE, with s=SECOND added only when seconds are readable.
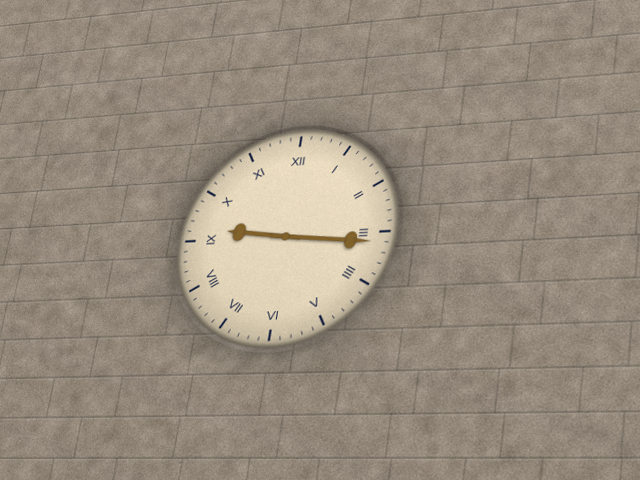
h=9 m=16
